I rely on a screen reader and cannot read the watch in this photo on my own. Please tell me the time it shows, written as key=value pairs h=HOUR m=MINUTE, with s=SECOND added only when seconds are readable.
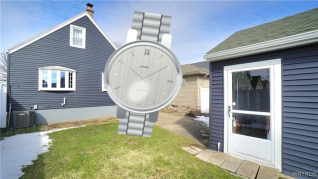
h=10 m=9
